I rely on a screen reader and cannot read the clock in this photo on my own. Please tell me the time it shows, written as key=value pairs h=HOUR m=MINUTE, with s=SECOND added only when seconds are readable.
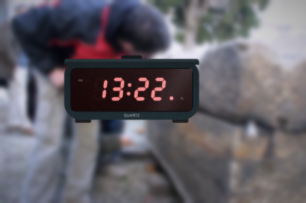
h=13 m=22
